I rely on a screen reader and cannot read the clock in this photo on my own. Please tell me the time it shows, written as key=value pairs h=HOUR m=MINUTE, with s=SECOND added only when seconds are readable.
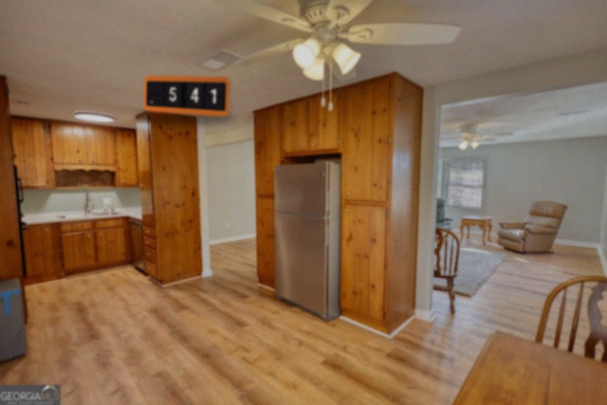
h=5 m=41
